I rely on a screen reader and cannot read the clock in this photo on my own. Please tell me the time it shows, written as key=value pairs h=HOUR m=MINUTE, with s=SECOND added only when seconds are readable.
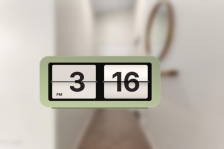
h=3 m=16
